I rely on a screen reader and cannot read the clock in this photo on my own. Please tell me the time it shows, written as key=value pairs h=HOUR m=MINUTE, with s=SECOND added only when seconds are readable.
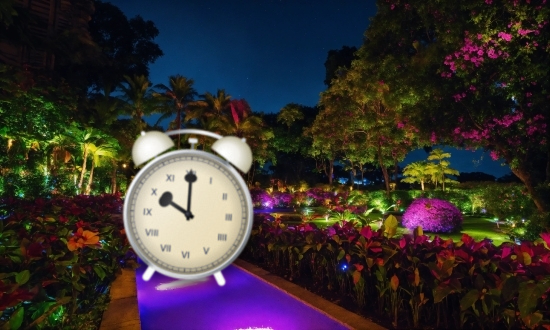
h=10 m=0
